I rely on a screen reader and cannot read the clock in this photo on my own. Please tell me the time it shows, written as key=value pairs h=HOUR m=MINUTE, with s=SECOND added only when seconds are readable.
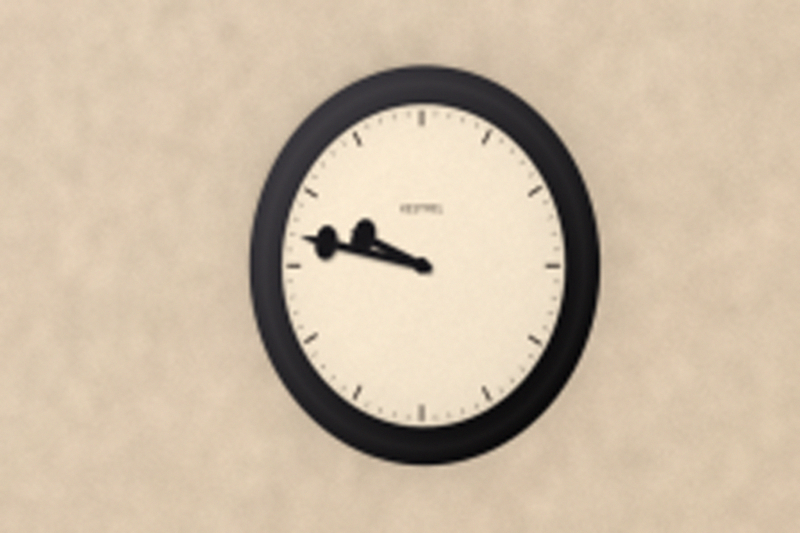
h=9 m=47
